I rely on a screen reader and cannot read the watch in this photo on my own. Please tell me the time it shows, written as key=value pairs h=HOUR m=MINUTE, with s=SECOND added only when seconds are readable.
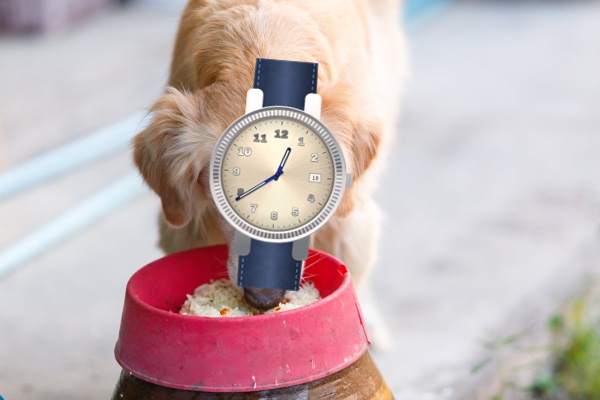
h=12 m=39
